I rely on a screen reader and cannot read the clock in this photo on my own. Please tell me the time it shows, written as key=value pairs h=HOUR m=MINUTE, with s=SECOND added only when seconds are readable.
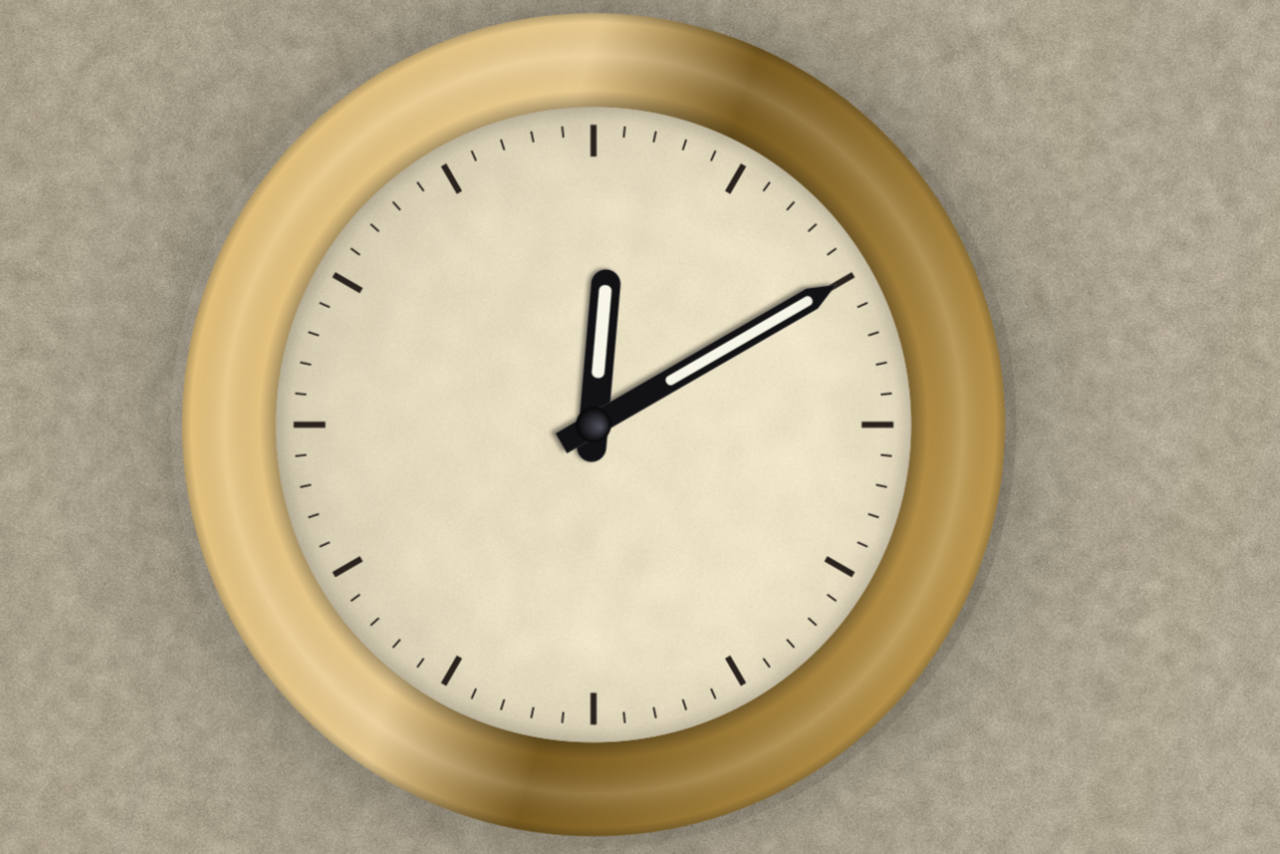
h=12 m=10
